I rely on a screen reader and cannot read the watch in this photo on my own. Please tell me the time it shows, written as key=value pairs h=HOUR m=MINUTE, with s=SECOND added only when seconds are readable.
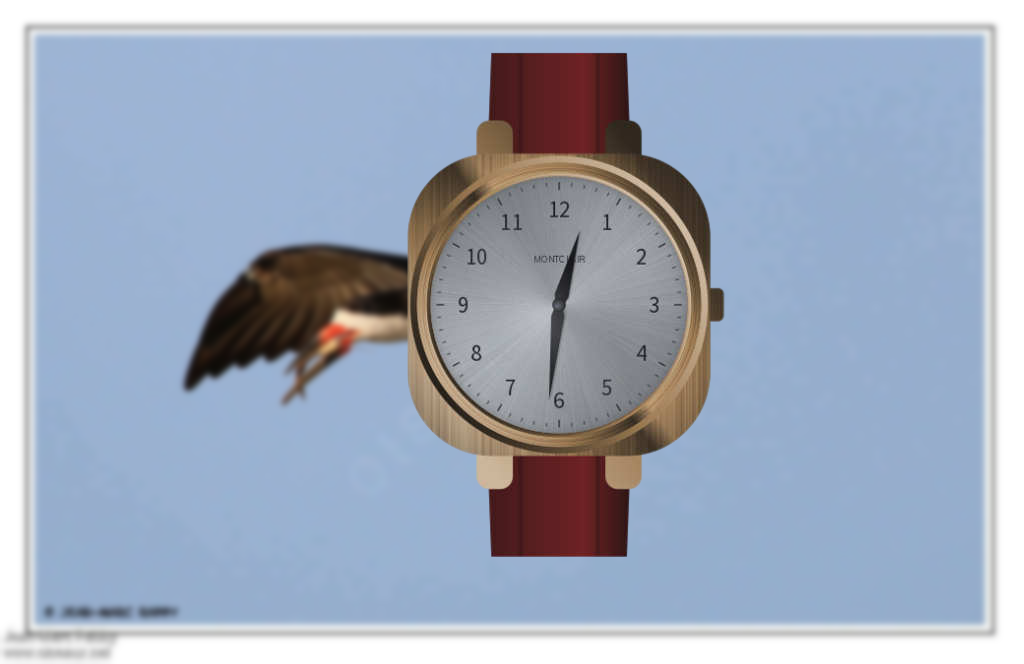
h=12 m=31
